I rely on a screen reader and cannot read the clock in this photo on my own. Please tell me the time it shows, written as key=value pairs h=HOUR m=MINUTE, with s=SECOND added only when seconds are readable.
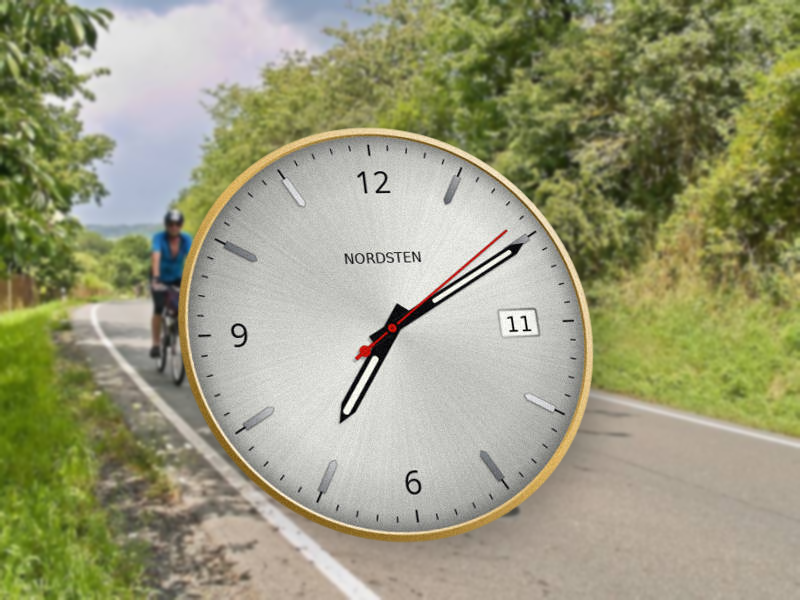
h=7 m=10 s=9
